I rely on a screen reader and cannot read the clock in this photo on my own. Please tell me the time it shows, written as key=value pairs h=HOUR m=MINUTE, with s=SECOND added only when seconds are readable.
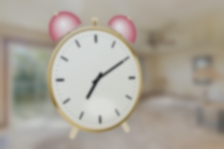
h=7 m=10
